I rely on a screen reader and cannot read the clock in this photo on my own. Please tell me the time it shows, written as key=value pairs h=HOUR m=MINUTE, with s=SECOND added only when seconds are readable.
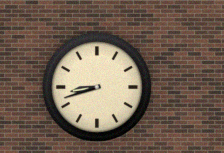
h=8 m=42
